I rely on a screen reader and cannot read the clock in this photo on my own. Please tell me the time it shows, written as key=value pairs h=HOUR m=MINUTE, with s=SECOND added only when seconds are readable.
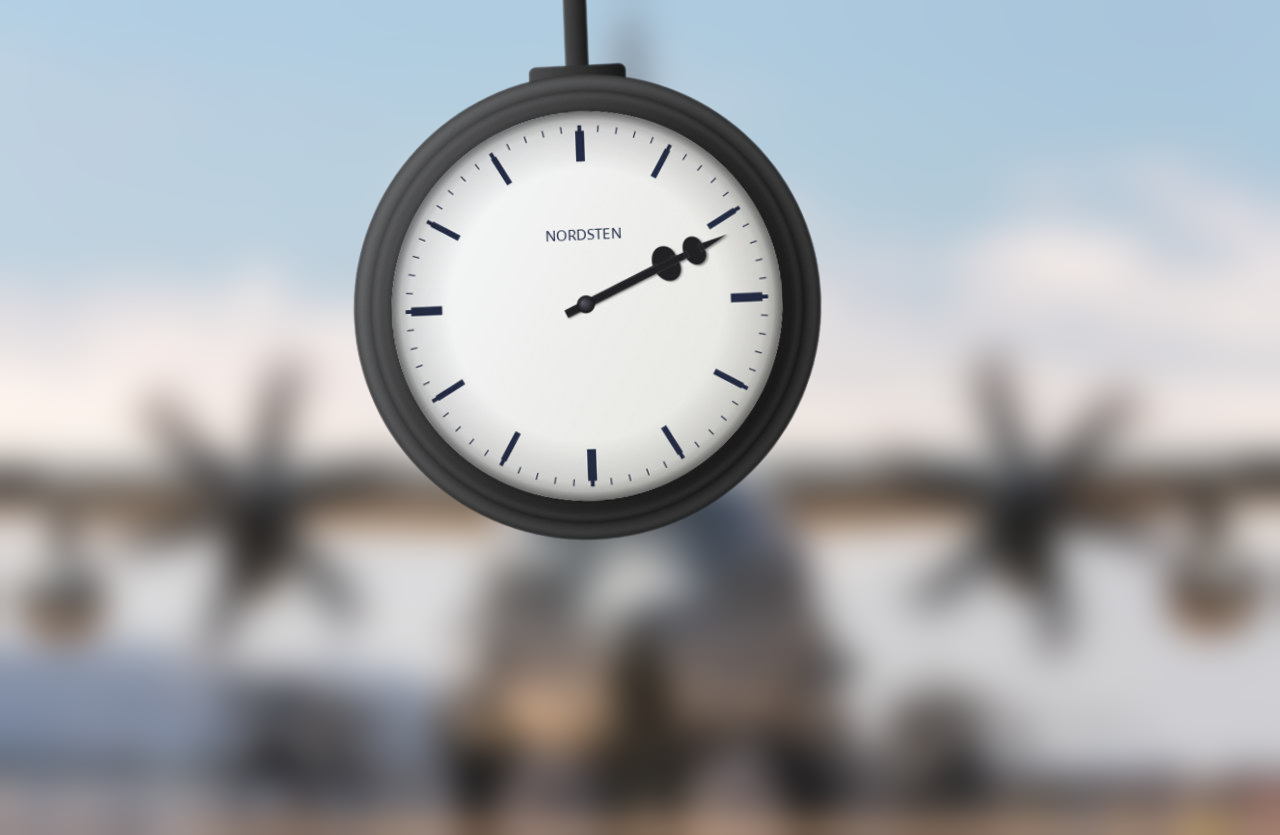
h=2 m=11
